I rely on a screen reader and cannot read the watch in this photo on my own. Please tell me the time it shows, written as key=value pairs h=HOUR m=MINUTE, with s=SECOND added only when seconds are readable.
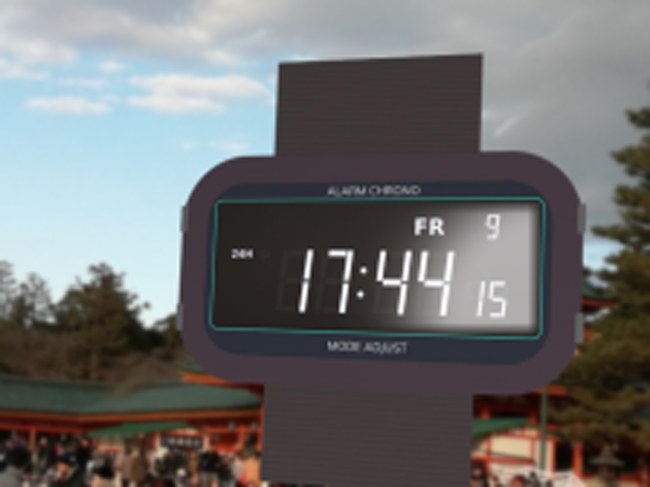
h=17 m=44 s=15
